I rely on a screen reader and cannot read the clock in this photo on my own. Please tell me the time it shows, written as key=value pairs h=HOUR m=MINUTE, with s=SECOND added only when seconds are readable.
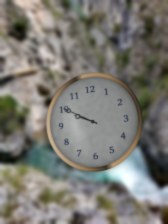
h=9 m=50
